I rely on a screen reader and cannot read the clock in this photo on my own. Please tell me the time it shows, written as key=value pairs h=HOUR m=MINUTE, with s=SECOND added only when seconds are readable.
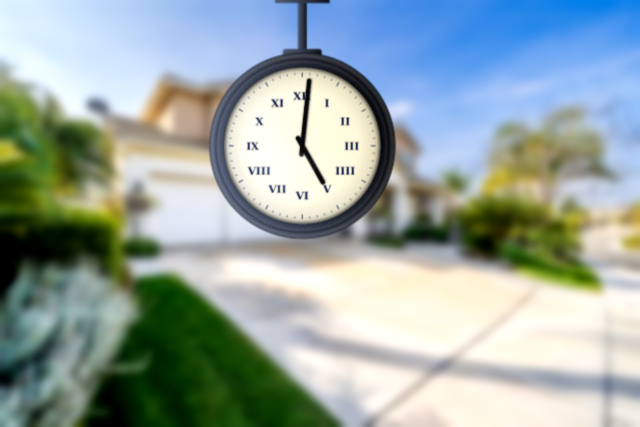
h=5 m=1
